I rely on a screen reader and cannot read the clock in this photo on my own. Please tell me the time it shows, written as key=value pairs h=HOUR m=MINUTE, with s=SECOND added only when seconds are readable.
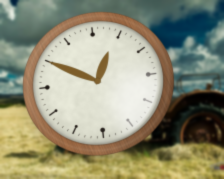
h=12 m=50
